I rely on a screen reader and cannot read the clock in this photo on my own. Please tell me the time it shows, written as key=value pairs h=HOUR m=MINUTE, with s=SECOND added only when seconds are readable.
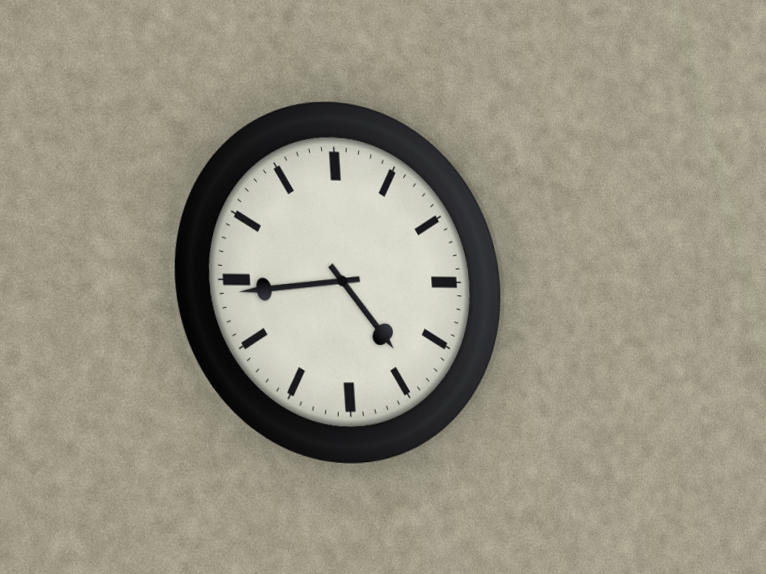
h=4 m=44
